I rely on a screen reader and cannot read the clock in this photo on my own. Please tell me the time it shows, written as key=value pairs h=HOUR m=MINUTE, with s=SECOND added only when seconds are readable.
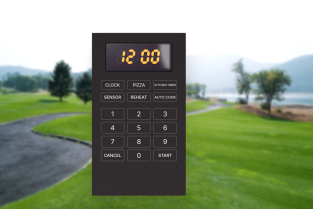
h=12 m=0
